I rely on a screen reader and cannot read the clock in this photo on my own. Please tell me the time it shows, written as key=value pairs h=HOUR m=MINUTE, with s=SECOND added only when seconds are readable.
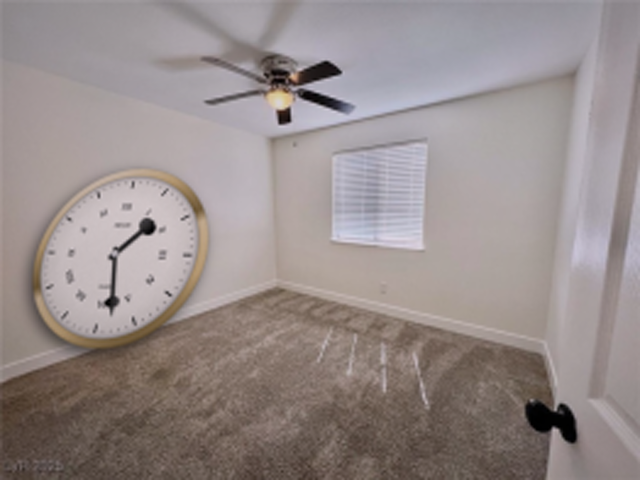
h=1 m=28
